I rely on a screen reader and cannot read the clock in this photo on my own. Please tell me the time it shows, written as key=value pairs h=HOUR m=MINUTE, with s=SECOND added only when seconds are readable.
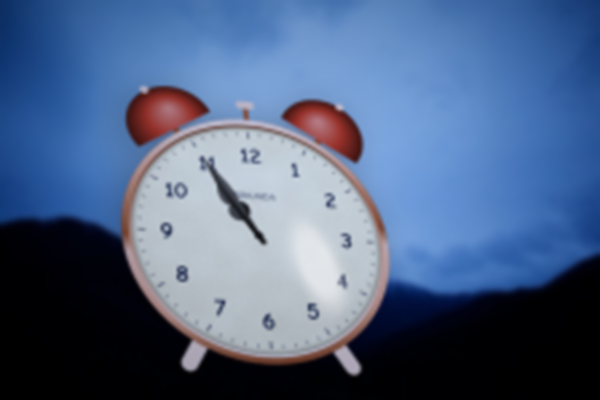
h=10 m=55
